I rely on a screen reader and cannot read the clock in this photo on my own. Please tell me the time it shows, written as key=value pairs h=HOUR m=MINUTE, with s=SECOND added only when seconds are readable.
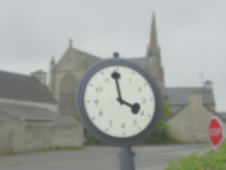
h=3 m=59
